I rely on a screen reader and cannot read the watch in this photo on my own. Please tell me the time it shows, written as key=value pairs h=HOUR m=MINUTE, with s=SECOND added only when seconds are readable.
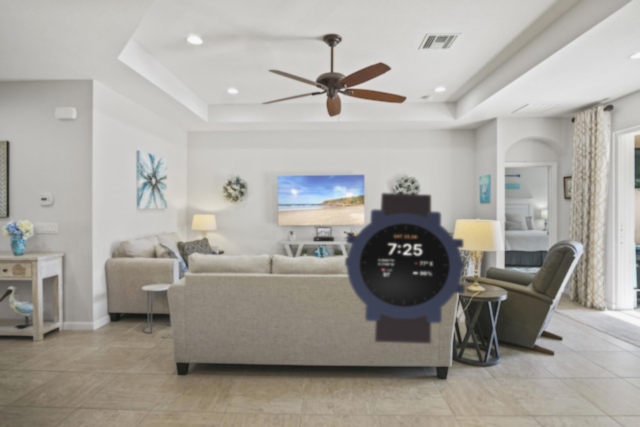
h=7 m=25
